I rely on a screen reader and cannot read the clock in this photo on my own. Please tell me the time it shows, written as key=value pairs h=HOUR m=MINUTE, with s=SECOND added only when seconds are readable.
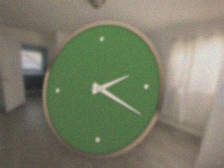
h=2 m=20
